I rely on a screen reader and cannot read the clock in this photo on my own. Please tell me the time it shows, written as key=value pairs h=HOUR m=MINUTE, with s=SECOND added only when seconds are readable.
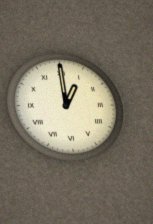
h=1 m=0
